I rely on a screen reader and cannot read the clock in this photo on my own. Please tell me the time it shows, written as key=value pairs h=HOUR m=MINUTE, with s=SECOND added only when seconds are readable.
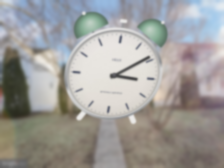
h=3 m=9
